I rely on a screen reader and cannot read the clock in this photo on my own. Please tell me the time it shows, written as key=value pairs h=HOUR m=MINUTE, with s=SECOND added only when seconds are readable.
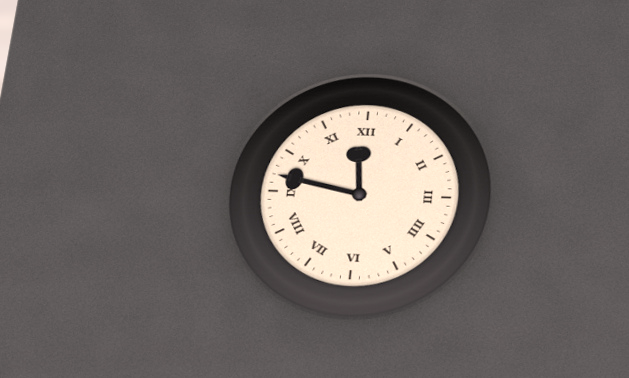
h=11 m=47
